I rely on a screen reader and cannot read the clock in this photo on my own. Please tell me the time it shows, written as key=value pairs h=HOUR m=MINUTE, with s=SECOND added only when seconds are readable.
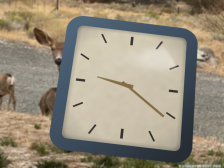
h=9 m=21
